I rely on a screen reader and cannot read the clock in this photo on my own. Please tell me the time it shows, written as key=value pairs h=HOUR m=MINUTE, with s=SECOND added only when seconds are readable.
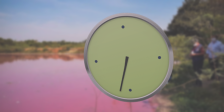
h=6 m=33
